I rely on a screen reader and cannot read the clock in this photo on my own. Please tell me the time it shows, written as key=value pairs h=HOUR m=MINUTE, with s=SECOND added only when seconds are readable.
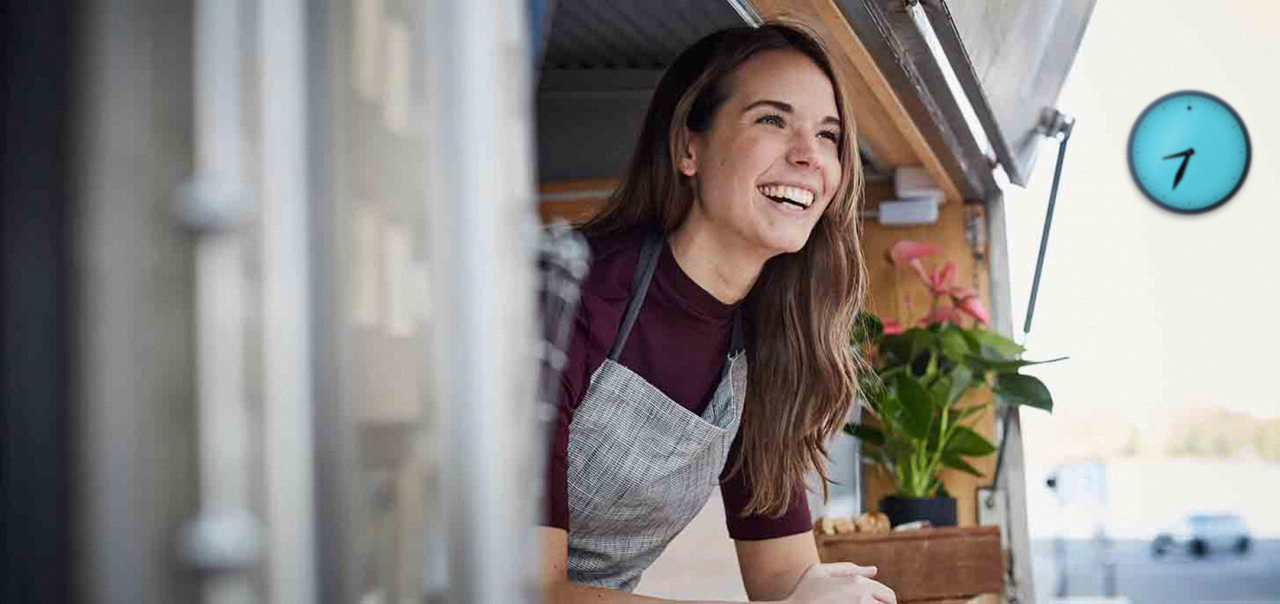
h=8 m=34
